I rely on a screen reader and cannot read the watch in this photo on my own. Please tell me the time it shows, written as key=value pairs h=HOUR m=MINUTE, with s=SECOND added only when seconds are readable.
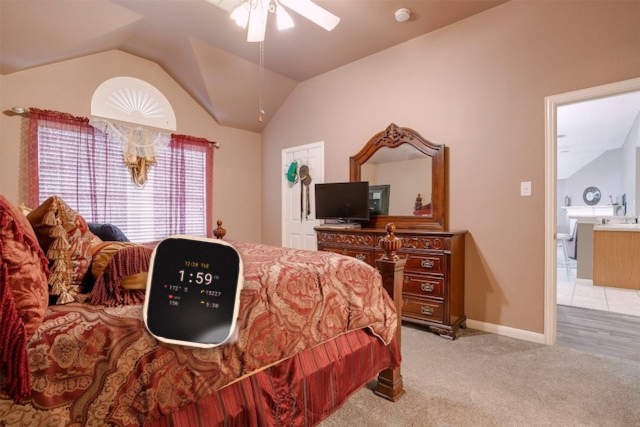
h=1 m=59
